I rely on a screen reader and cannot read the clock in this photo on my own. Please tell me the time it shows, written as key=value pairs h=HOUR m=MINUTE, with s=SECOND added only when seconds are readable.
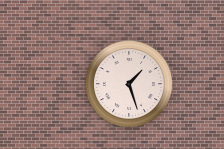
h=1 m=27
